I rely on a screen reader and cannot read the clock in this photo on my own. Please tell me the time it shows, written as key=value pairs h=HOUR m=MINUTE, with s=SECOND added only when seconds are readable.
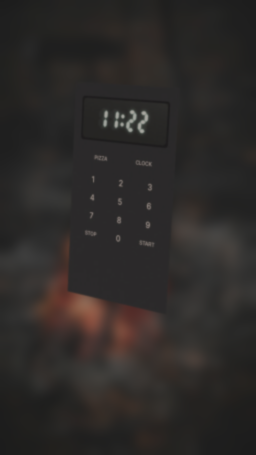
h=11 m=22
